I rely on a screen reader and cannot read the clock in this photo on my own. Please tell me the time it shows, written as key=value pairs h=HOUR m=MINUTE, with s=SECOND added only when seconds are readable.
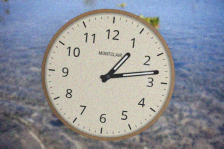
h=1 m=13
